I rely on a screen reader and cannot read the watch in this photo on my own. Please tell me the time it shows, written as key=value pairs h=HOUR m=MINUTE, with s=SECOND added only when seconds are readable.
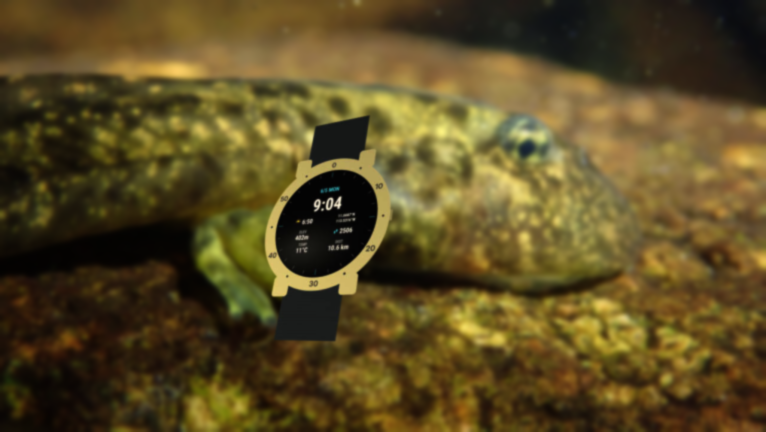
h=9 m=4
